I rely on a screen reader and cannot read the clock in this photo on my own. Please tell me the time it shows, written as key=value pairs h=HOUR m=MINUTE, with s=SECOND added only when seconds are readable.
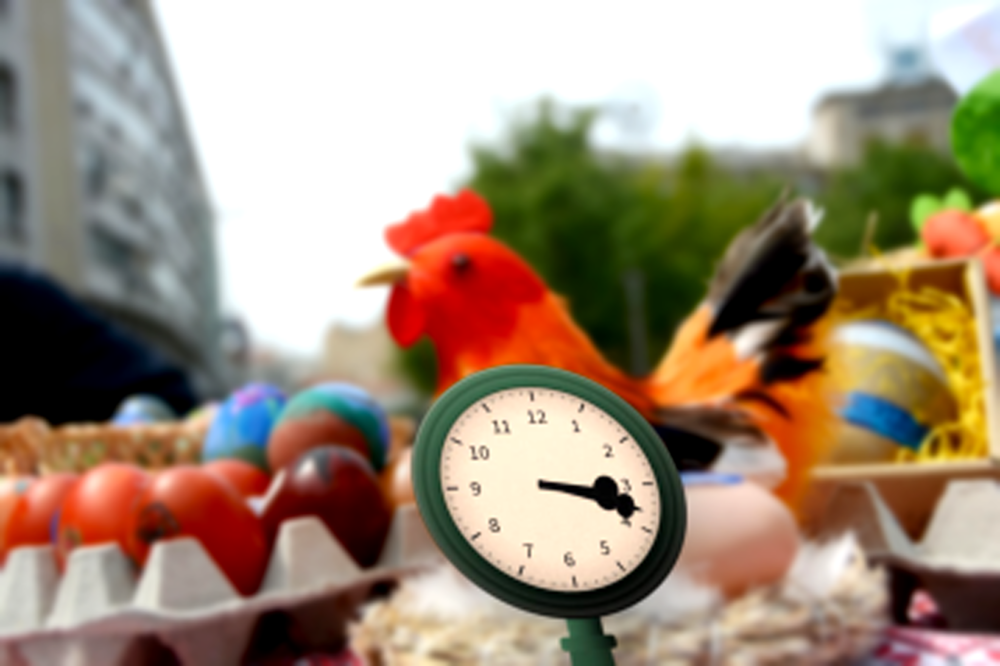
h=3 m=18
